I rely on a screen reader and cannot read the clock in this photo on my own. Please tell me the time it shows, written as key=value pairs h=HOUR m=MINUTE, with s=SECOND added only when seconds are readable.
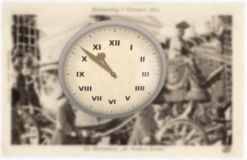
h=10 m=52
